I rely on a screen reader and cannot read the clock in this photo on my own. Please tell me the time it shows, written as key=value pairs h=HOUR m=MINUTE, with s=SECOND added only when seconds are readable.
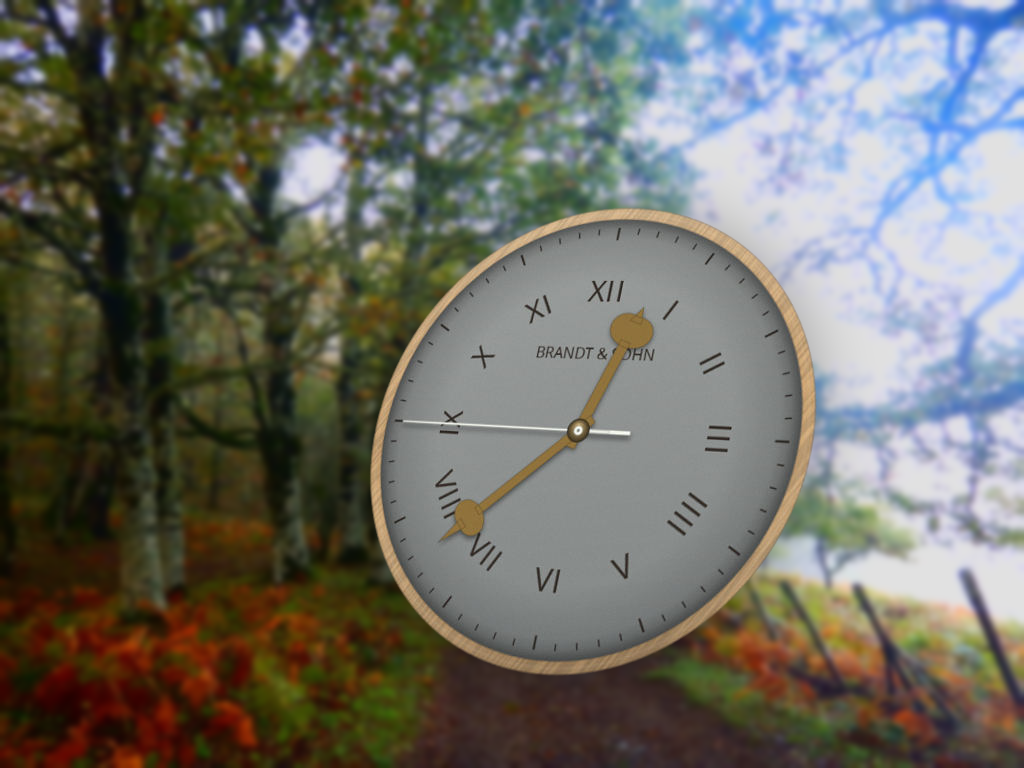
h=12 m=37 s=45
